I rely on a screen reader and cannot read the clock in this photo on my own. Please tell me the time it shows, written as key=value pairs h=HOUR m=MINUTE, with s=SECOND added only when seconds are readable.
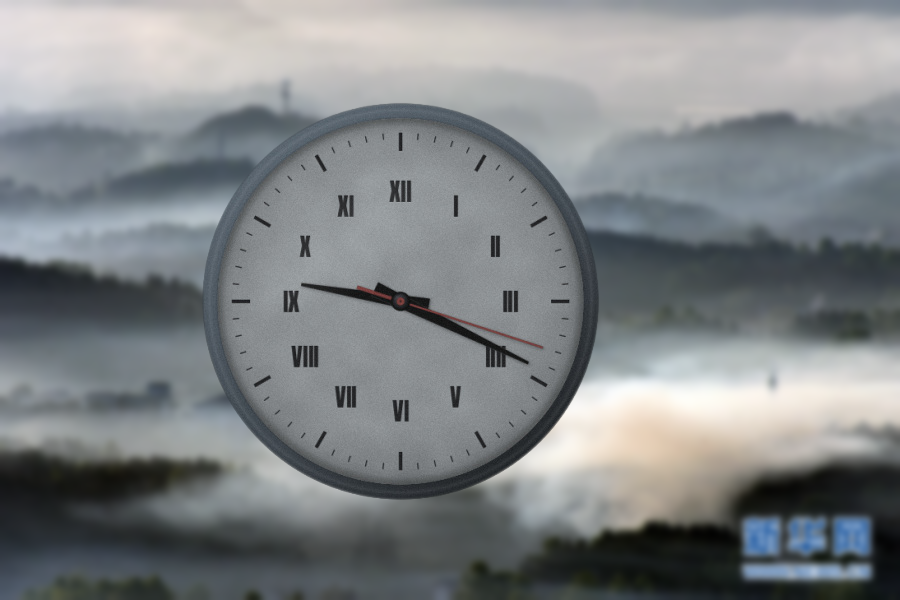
h=9 m=19 s=18
